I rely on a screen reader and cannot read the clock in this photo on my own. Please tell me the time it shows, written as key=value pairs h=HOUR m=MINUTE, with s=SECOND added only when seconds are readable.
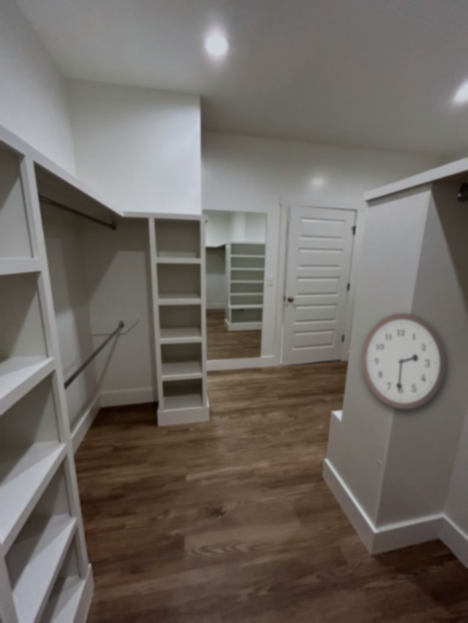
h=2 m=31
